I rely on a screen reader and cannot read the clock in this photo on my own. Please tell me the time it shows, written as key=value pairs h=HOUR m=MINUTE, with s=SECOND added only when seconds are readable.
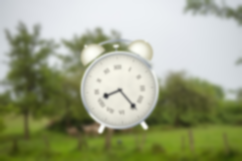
h=8 m=24
